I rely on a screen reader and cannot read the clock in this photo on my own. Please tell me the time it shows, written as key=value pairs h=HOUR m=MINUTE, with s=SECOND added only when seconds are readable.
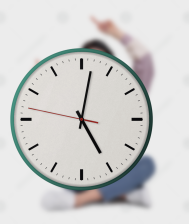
h=5 m=1 s=47
